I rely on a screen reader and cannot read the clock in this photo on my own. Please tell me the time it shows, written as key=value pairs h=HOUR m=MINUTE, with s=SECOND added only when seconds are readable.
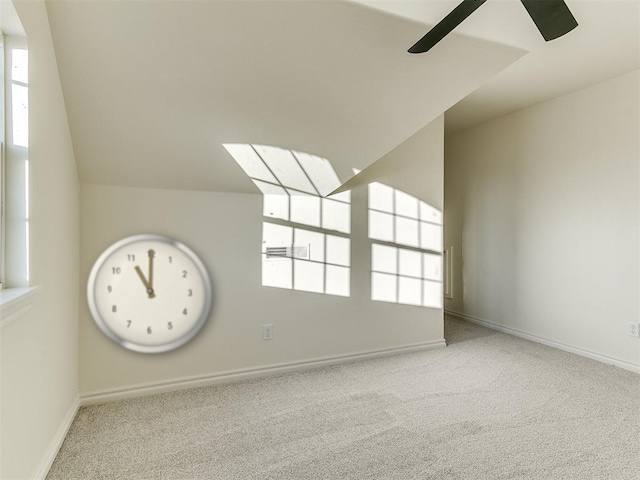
h=11 m=0
